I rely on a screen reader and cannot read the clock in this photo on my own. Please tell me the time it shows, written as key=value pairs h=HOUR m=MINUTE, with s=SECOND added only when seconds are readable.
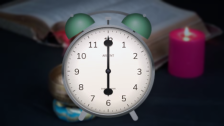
h=6 m=0
